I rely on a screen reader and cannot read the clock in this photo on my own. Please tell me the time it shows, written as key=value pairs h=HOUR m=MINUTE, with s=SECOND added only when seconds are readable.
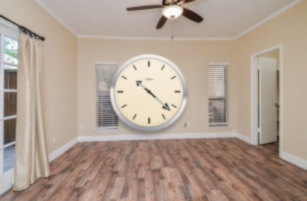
h=10 m=22
